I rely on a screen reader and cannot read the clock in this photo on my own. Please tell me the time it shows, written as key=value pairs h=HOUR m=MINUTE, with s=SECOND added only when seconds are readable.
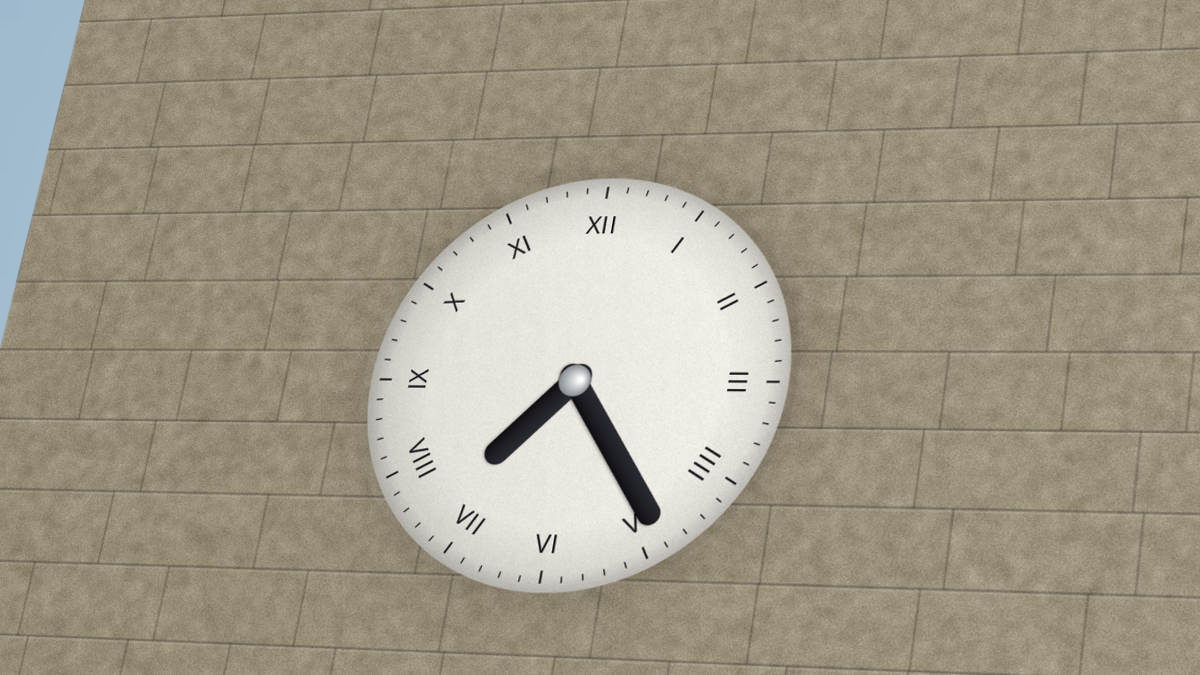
h=7 m=24
